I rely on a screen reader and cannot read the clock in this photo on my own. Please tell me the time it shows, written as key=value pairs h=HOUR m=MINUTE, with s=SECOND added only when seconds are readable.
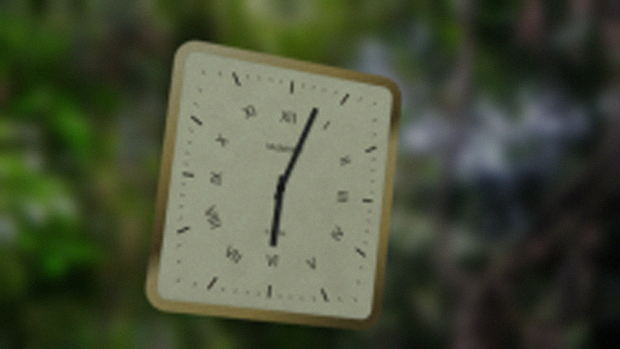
h=6 m=3
